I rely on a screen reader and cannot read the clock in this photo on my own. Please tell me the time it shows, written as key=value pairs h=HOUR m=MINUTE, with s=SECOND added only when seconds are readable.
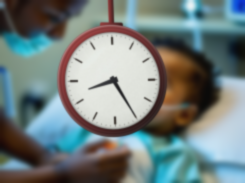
h=8 m=25
